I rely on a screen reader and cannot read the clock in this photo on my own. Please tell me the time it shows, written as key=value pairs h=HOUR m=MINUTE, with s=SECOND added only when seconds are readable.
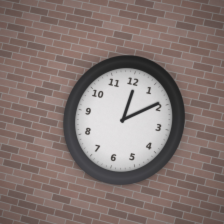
h=12 m=9
